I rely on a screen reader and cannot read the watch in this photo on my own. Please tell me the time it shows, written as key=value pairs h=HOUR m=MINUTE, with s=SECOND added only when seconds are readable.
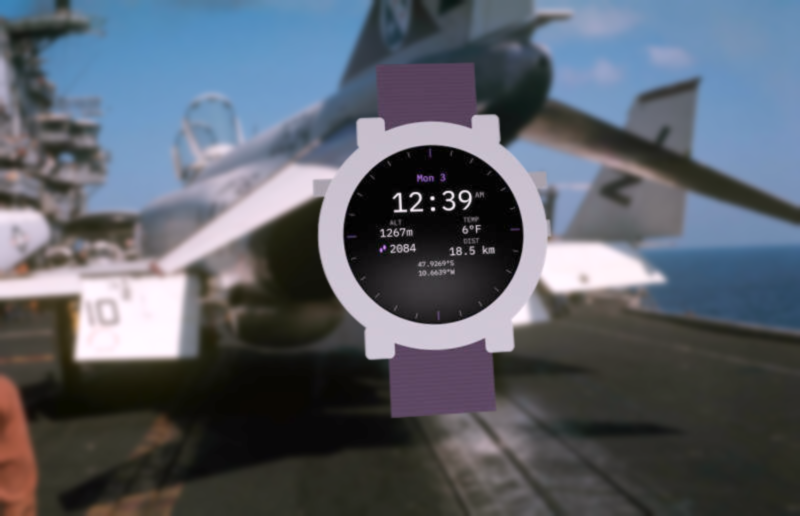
h=12 m=39
